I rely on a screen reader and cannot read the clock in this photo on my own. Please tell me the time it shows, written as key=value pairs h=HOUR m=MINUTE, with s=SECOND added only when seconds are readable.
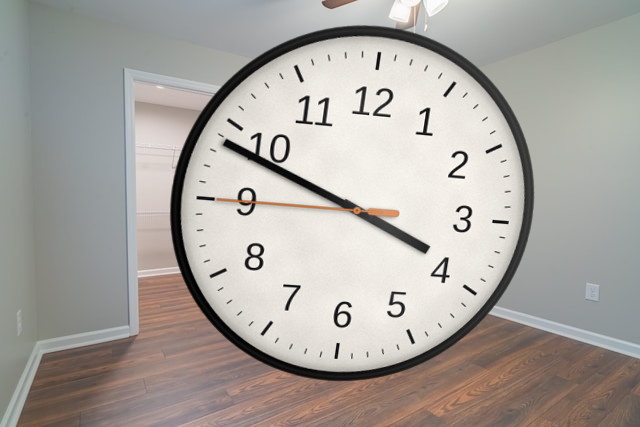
h=3 m=48 s=45
